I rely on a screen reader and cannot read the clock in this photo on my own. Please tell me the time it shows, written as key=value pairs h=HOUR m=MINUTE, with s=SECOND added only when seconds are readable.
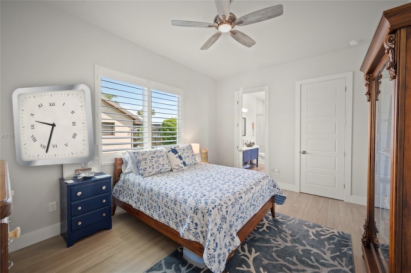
h=9 m=33
